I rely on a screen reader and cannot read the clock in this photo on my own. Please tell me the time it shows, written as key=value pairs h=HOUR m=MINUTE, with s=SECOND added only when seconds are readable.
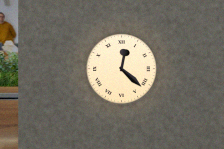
h=12 m=22
